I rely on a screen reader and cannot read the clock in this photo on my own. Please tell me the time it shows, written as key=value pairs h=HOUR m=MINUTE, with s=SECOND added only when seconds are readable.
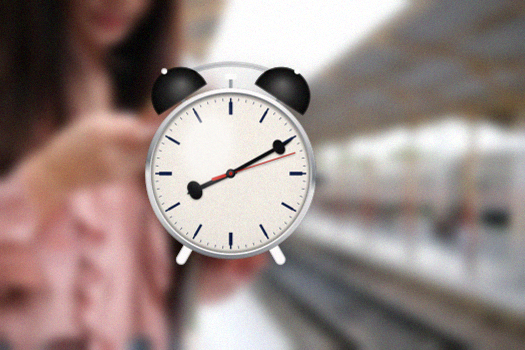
h=8 m=10 s=12
